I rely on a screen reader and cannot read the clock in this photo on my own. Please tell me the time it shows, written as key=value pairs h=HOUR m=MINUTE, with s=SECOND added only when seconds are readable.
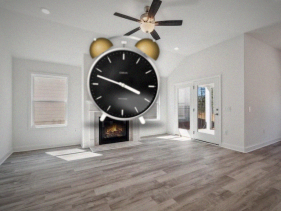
h=3 m=48
